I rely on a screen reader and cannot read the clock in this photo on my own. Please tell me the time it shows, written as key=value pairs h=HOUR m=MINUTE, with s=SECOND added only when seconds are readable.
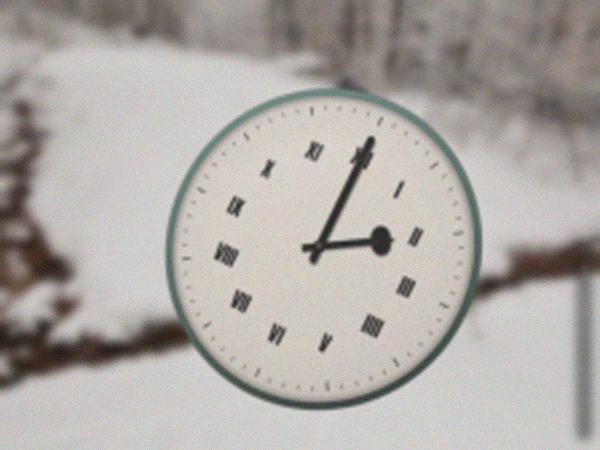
h=2 m=0
